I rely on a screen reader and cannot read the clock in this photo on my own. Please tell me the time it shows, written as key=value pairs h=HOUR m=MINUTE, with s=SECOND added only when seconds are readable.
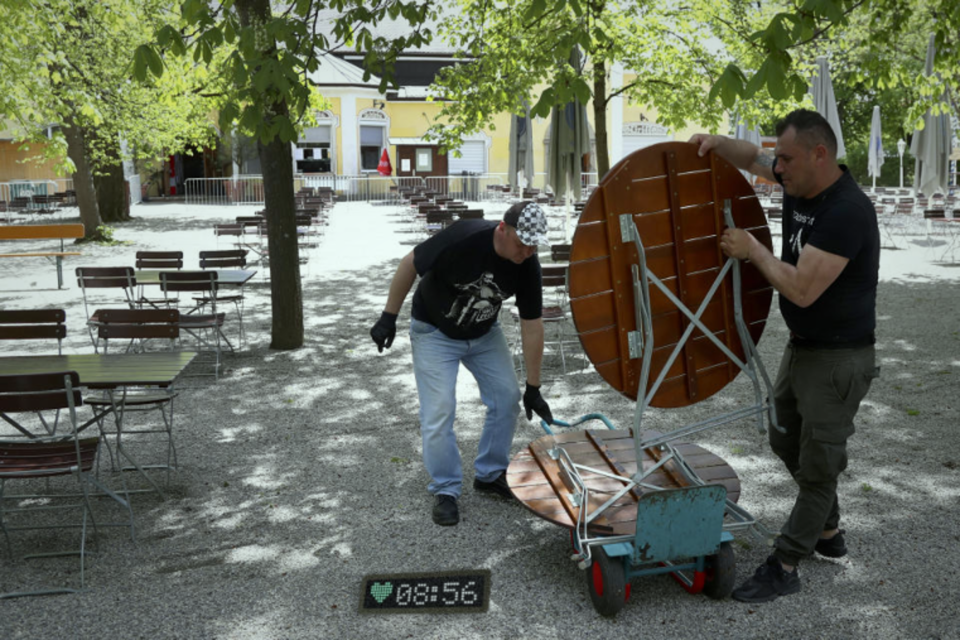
h=8 m=56
